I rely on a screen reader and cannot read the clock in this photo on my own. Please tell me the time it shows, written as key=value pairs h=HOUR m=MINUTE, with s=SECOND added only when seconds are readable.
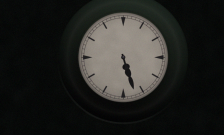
h=5 m=27
